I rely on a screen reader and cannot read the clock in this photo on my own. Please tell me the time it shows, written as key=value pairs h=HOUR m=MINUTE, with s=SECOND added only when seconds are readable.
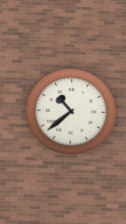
h=10 m=38
